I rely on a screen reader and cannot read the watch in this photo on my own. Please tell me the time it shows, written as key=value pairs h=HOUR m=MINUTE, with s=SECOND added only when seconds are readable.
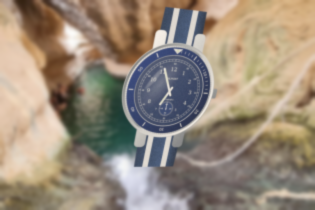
h=6 m=56
